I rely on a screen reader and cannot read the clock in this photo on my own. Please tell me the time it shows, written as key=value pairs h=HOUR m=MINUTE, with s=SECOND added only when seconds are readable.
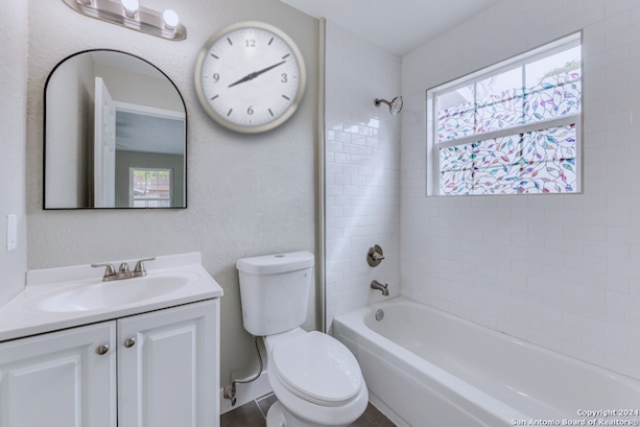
h=8 m=11
